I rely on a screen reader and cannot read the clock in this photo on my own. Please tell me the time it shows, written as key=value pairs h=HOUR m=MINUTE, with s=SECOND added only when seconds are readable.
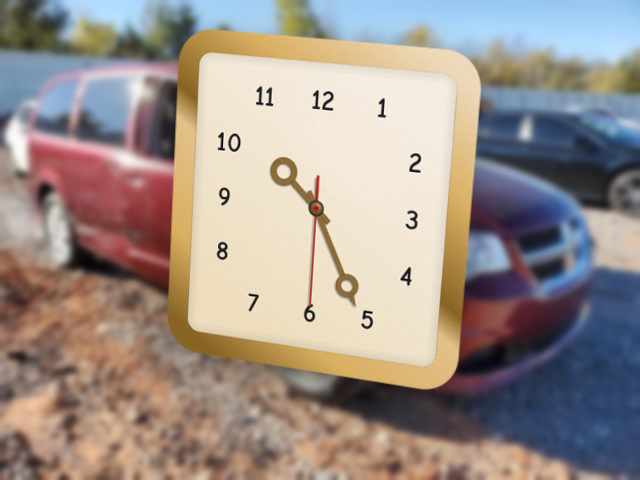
h=10 m=25 s=30
